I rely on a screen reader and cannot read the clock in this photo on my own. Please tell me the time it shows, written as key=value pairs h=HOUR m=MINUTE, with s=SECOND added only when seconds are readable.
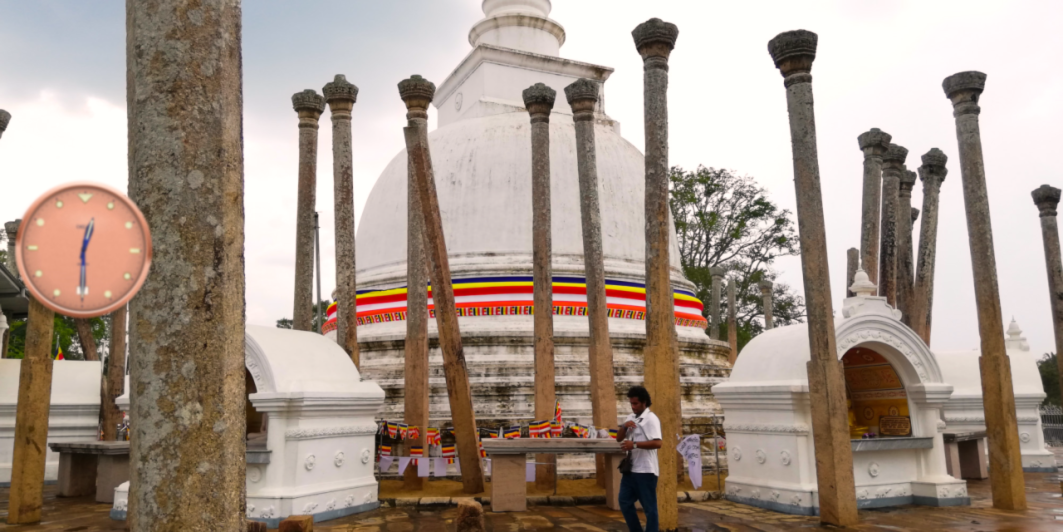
h=12 m=30
